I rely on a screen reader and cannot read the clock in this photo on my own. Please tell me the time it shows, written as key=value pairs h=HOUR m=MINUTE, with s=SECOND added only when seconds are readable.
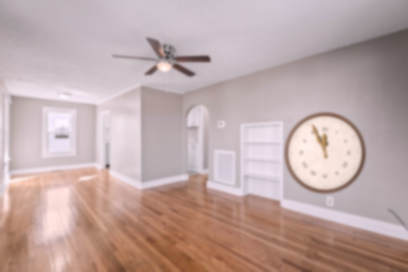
h=11 m=56
